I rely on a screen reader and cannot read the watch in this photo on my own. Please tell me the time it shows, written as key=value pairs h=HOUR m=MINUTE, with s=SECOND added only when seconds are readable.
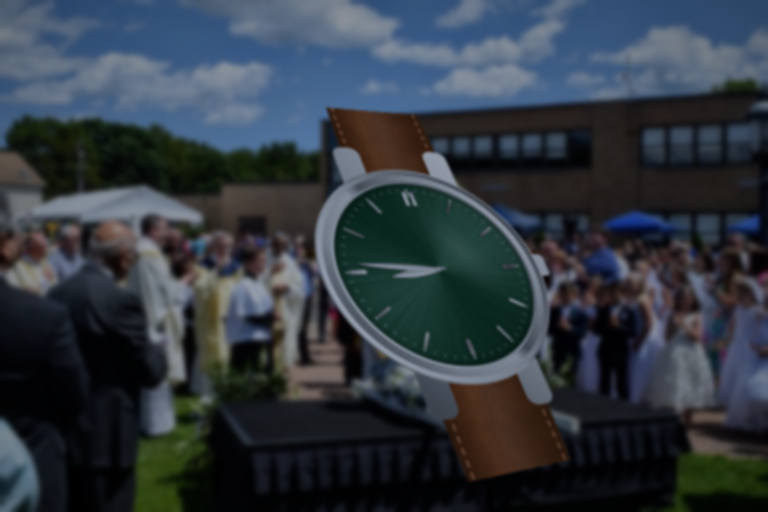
h=8 m=46
